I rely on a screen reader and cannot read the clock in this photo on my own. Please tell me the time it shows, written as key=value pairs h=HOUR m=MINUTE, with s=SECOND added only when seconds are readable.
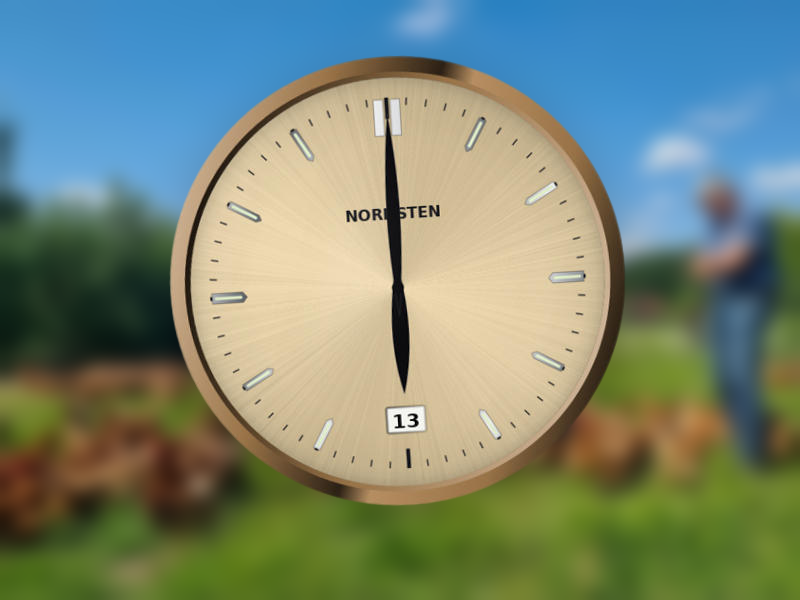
h=6 m=0
